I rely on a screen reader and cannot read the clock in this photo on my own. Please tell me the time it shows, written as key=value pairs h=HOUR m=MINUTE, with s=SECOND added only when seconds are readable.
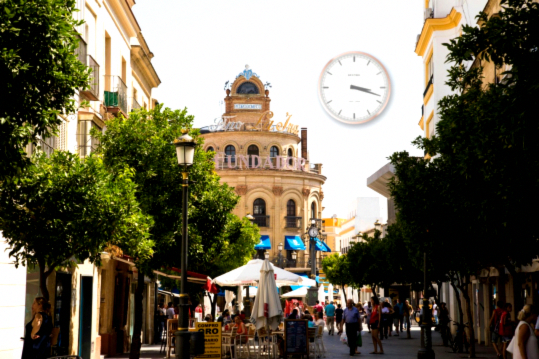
h=3 m=18
